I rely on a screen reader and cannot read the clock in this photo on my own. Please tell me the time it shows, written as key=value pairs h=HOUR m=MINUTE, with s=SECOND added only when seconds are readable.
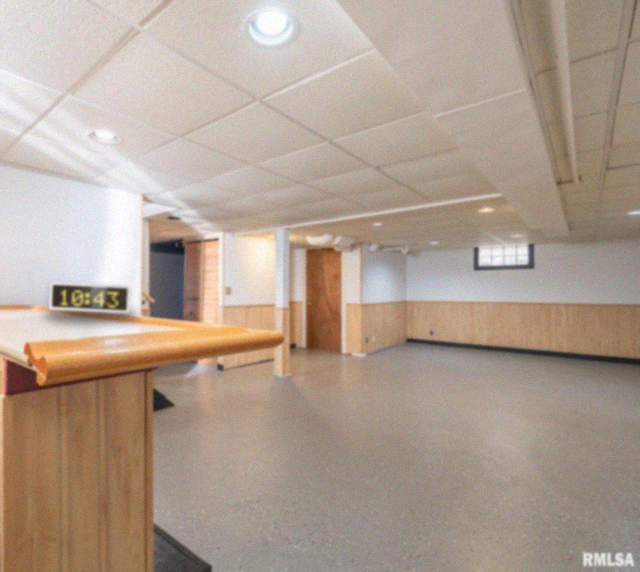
h=10 m=43
